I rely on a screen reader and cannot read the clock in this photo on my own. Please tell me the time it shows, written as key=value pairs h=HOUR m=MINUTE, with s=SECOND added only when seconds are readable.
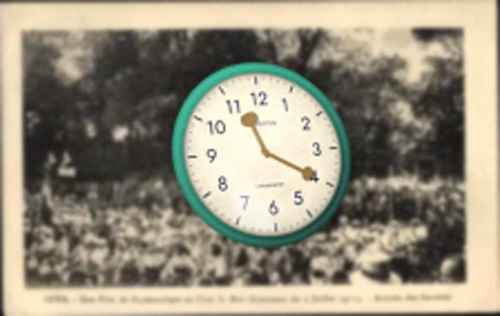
h=11 m=20
